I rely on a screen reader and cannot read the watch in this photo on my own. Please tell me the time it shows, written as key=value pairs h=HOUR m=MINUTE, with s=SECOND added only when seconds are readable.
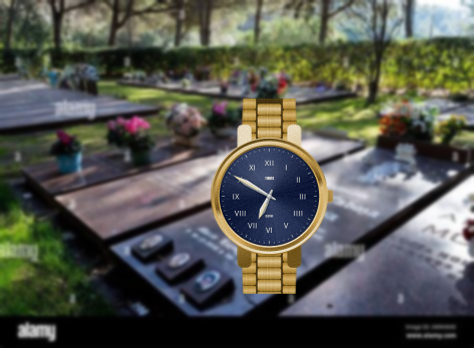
h=6 m=50
